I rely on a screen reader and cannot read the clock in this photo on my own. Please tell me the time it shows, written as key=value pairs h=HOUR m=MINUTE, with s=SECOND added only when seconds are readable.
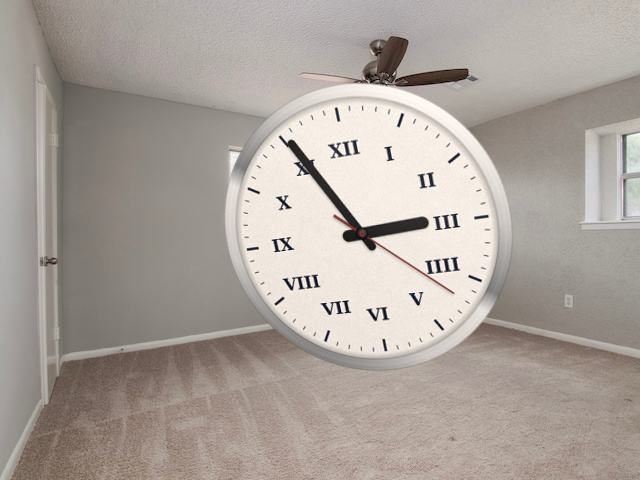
h=2 m=55 s=22
